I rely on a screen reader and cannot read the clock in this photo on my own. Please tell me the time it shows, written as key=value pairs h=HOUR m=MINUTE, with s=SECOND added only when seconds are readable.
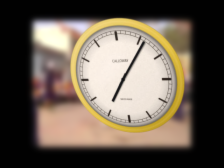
h=7 m=6
